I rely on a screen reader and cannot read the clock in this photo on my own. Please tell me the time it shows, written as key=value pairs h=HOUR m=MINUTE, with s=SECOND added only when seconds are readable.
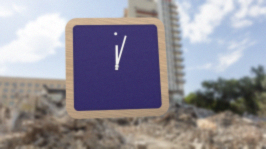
h=12 m=3
